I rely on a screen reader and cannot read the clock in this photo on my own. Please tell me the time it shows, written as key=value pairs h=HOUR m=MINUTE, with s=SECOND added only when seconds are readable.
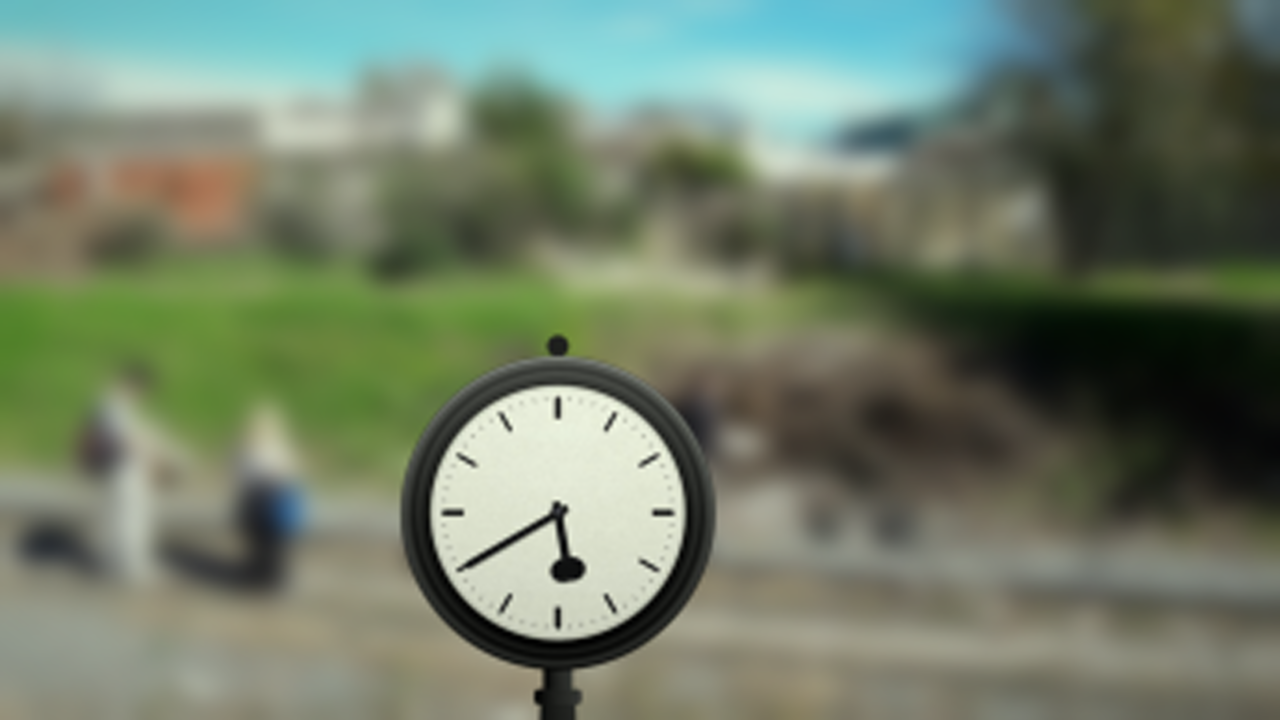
h=5 m=40
